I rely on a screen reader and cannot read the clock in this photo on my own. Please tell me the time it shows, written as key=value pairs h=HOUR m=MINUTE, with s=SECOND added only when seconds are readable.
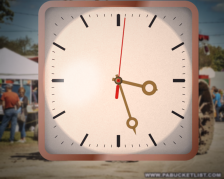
h=3 m=27 s=1
